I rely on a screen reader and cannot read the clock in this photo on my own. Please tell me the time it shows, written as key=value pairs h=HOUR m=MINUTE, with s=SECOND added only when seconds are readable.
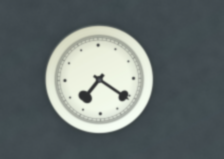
h=7 m=21
